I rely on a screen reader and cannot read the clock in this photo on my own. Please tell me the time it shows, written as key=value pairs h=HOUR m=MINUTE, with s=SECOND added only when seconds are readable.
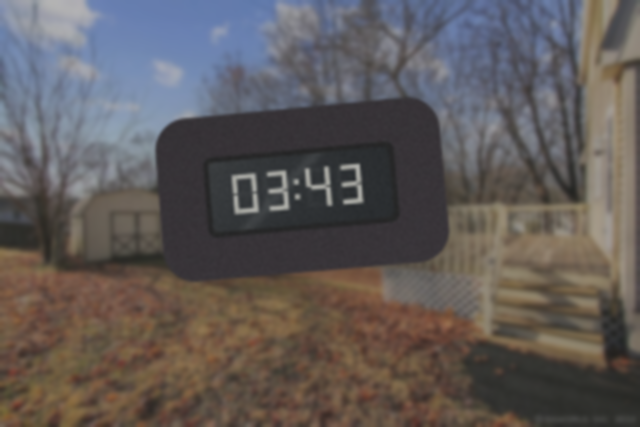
h=3 m=43
